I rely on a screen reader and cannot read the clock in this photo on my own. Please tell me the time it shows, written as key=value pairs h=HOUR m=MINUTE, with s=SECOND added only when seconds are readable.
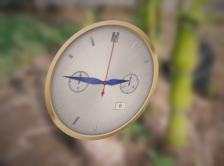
h=2 m=46
